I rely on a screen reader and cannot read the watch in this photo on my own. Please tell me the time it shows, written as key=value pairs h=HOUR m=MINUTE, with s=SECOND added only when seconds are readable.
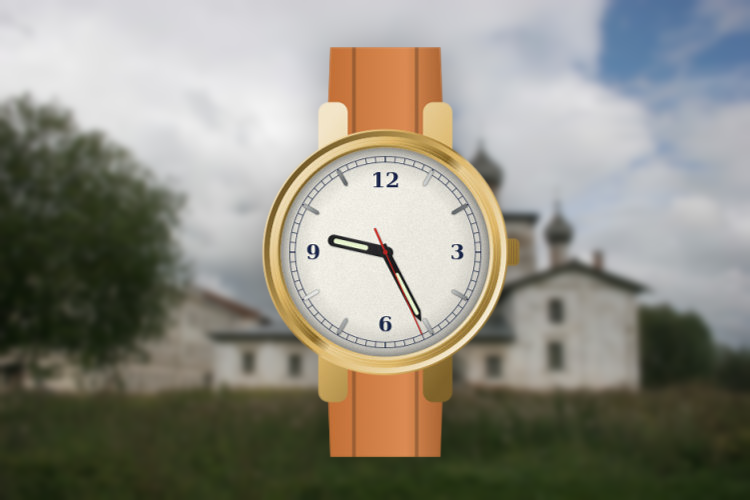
h=9 m=25 s=26
